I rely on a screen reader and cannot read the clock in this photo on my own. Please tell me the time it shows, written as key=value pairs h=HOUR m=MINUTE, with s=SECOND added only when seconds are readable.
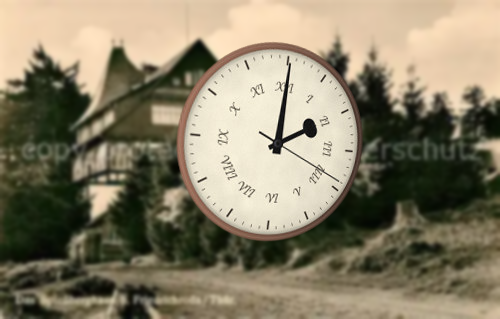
h=2 m=0 s=19
